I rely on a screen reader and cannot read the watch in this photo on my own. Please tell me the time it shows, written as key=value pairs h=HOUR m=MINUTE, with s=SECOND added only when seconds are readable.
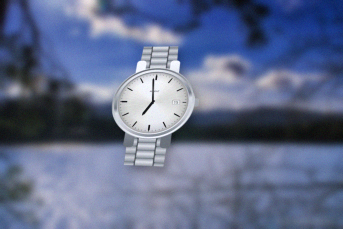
h=6 m=59
